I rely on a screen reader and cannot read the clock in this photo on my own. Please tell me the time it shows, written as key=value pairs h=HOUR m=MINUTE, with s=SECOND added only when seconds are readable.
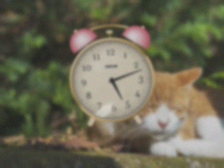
h=5 m=12
